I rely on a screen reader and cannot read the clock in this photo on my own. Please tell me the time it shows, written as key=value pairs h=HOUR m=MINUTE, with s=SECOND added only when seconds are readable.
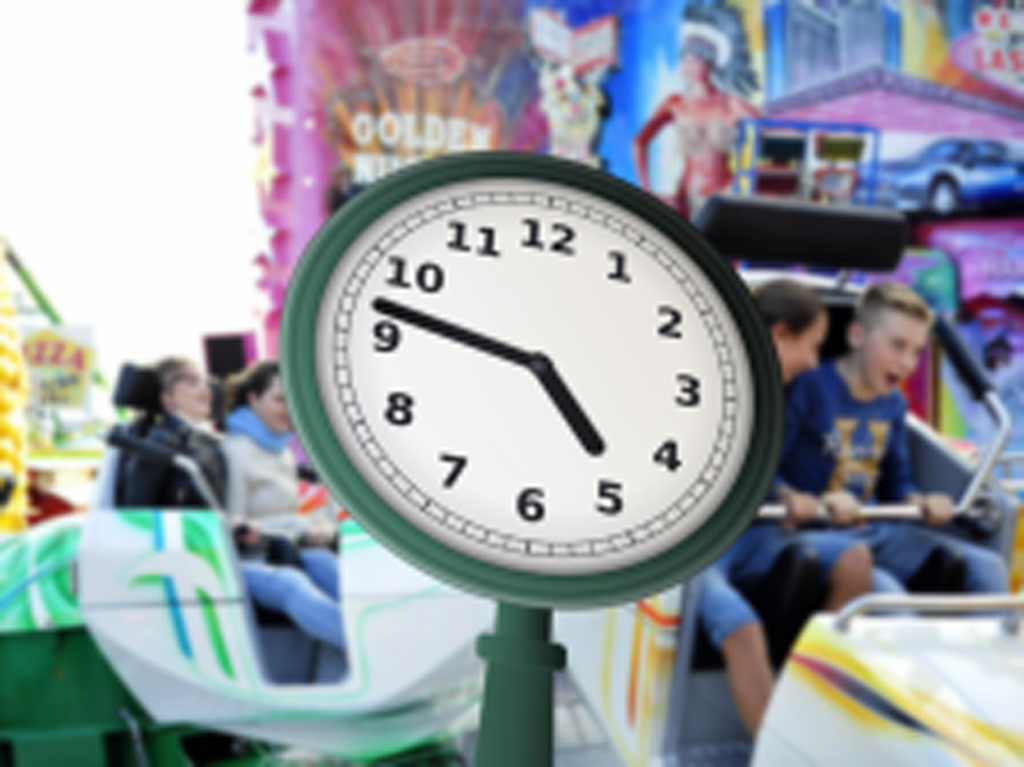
h=4 m=47
